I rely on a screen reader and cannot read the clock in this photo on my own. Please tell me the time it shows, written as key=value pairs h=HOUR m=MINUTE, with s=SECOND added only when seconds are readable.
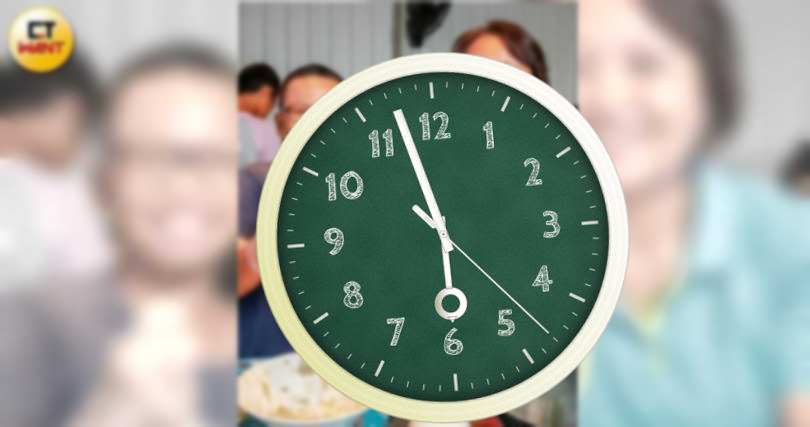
h=5 m=57 s=23
